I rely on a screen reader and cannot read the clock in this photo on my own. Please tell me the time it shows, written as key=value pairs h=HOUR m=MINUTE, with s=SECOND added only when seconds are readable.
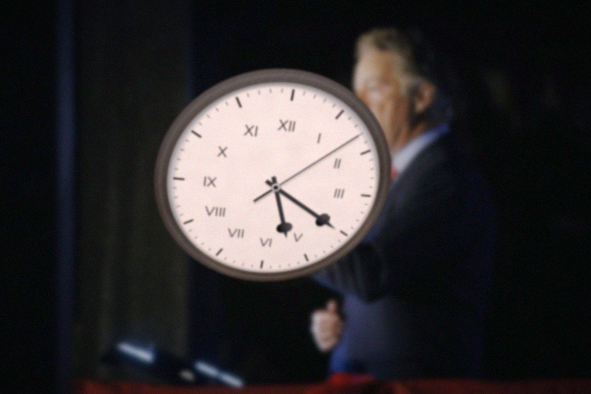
h=5 m=20 s=8
